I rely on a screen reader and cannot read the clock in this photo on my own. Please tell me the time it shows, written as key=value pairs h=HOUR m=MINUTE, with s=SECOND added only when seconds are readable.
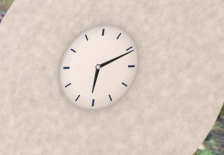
h=6 m=11
